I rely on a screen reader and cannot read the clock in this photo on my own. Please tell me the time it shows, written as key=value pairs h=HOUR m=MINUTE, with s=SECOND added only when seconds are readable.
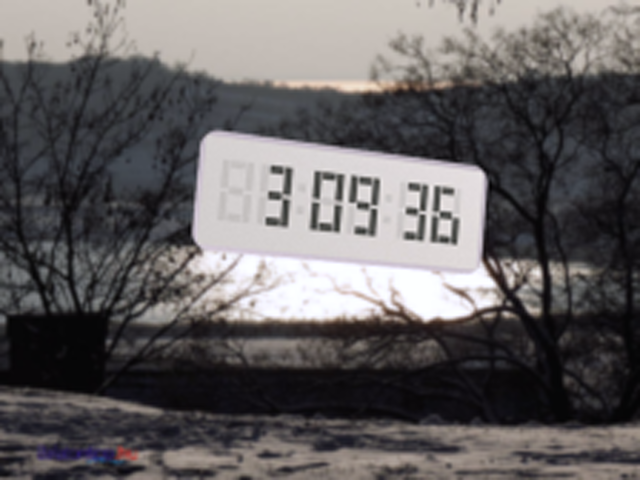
h=3 m=9 s=36
